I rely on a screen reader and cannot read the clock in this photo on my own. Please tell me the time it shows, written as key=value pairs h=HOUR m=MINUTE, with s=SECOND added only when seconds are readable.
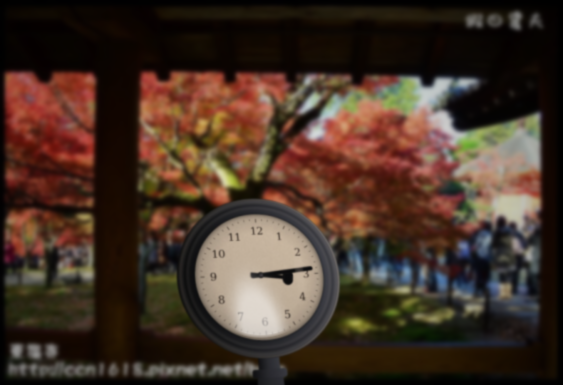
h=3 m=14
